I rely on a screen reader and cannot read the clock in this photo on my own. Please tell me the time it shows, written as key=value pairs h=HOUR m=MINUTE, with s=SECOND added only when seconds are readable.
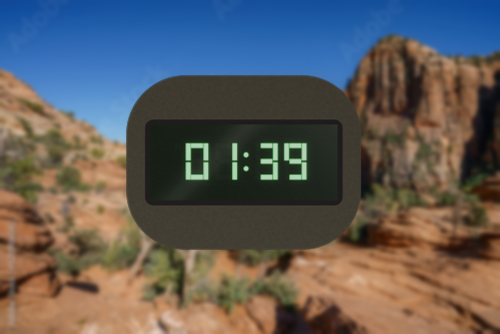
h=1 m=39
